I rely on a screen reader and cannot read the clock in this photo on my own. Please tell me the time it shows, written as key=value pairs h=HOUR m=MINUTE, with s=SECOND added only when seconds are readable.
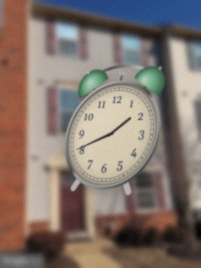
h=1 m=41
